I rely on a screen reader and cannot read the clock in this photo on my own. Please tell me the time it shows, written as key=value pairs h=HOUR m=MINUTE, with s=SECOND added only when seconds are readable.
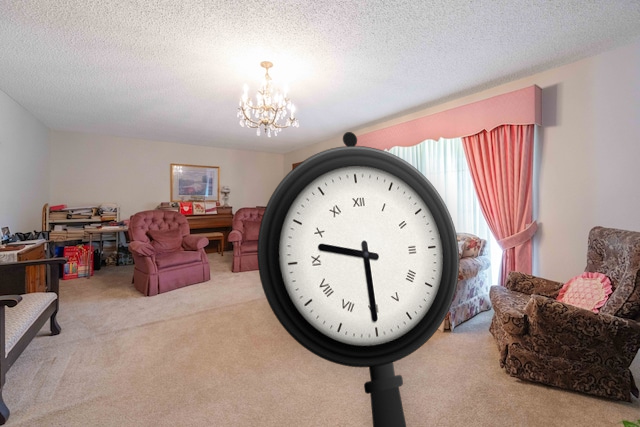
h=9 m=30
